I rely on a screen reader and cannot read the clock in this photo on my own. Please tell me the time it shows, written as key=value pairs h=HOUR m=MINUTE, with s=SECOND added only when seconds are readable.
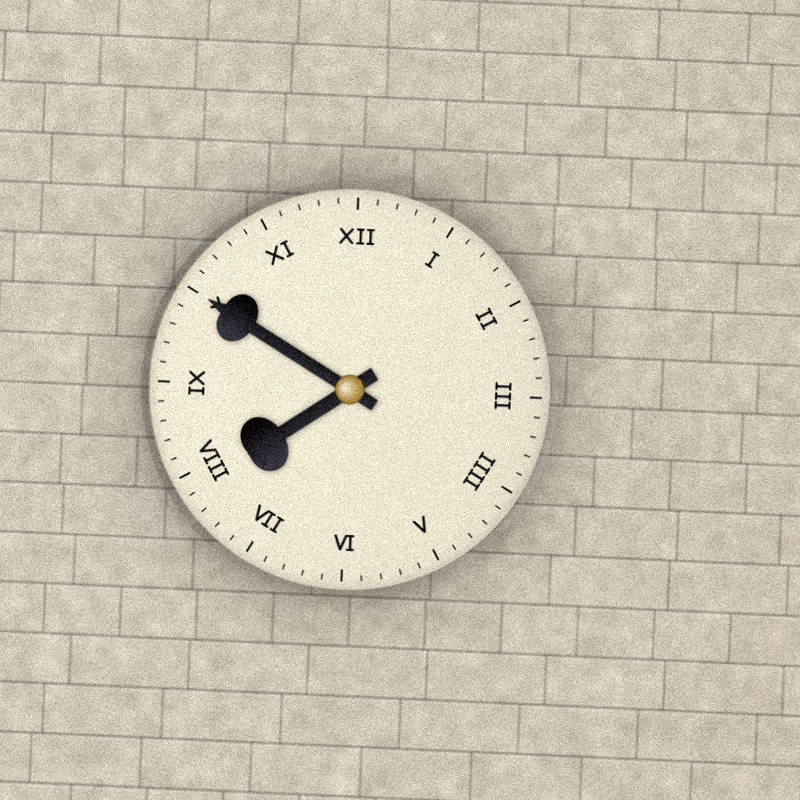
h=7 m=50
